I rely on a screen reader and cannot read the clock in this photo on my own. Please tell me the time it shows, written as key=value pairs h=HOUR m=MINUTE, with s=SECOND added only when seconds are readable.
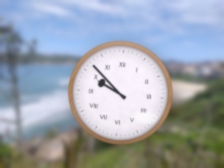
h=9 m=52
